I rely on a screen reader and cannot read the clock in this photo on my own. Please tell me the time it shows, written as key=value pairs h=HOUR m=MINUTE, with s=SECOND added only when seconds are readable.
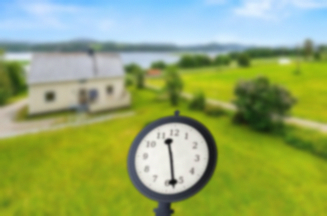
h=11 m=28
